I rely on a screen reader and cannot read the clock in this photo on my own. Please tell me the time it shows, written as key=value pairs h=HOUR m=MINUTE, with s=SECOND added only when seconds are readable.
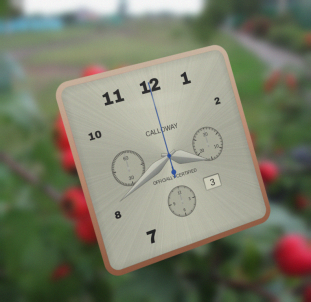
h=3 m=41
